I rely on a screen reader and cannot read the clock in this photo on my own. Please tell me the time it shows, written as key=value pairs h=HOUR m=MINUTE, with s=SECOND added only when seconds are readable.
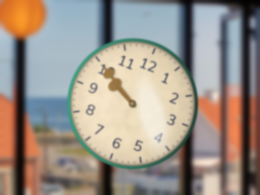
h=9 m=50
